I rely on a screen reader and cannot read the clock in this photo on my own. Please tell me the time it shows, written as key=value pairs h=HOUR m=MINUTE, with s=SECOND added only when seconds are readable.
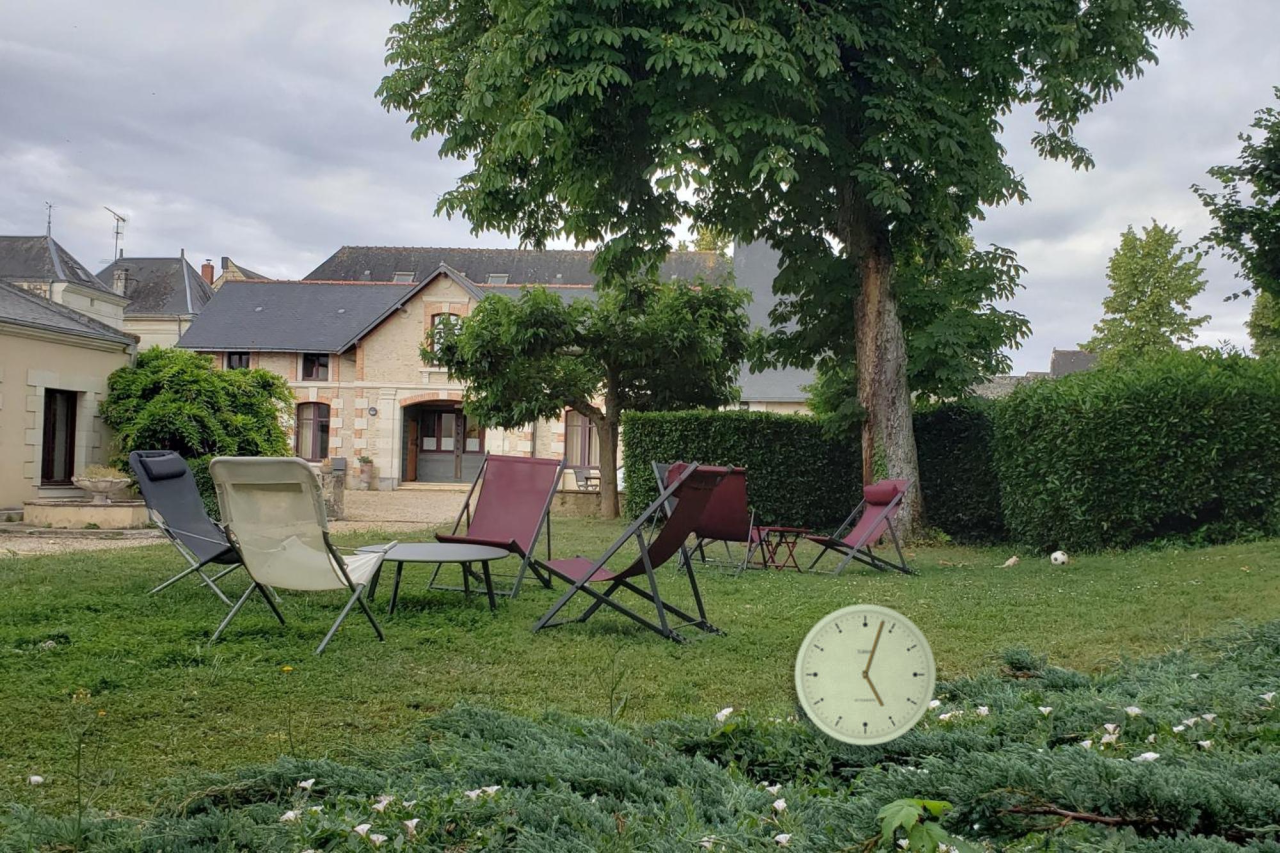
h=5 m=3
